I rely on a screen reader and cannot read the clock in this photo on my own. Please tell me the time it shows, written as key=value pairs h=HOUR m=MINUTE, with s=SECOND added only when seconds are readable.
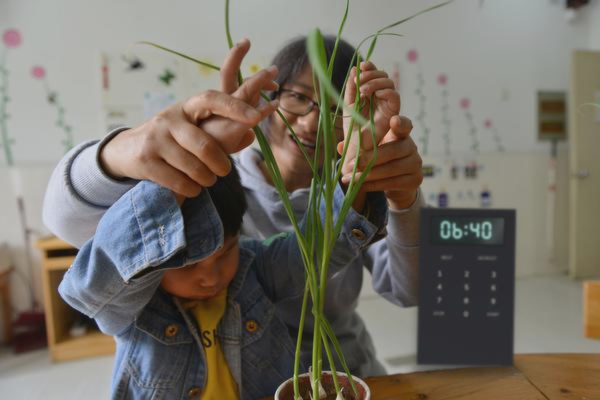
h=6 m=40
